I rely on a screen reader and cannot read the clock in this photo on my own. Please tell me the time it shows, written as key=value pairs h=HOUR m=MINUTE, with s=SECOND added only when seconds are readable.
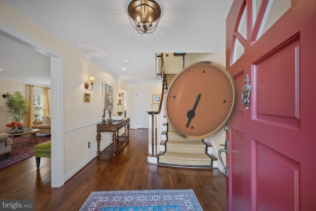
h=6 m=32
